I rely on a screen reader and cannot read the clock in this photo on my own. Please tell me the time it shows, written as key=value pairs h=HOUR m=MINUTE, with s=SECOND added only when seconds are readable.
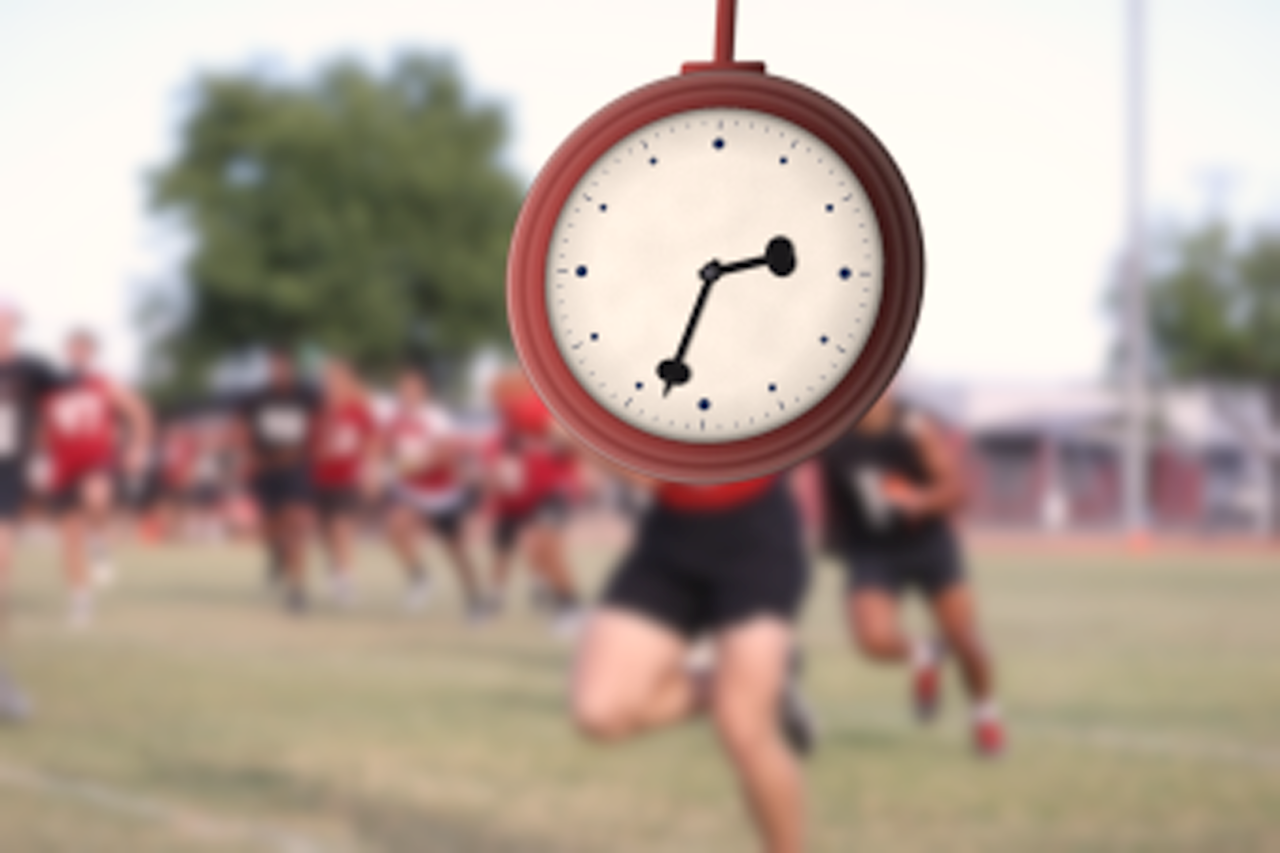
h=2 m=33
